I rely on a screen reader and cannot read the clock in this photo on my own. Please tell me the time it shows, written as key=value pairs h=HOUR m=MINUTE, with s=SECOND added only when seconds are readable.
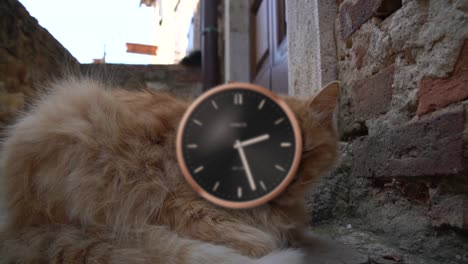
h=2 m=27
